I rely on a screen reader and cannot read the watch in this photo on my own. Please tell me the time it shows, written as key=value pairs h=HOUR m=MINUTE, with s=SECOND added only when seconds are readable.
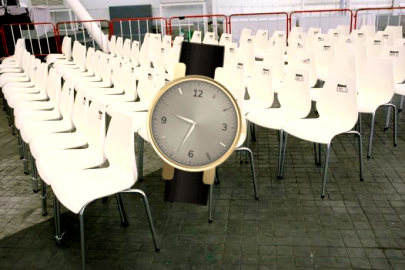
h=9 m=34
